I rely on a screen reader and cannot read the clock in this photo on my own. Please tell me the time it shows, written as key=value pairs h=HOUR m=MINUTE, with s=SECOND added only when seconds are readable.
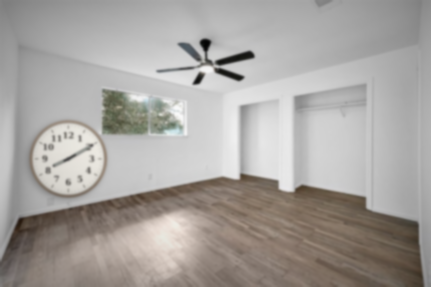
h=8 m=10
